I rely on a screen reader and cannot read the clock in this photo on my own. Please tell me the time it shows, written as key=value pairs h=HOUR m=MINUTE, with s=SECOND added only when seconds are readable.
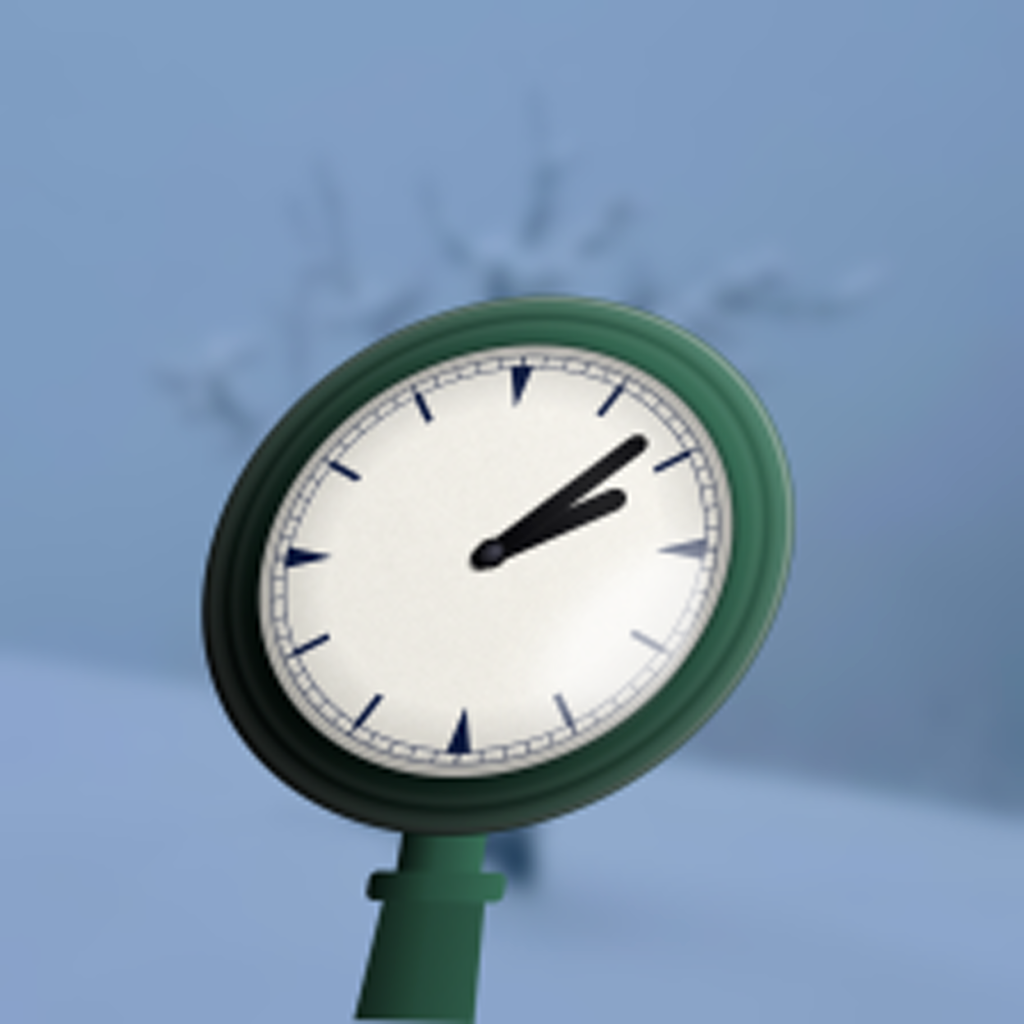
h=2 m=8
